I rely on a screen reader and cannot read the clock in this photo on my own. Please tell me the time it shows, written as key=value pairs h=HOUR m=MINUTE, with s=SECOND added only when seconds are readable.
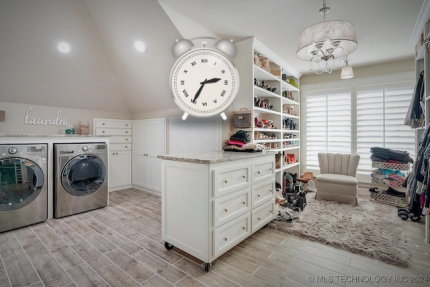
h=2 m=35
